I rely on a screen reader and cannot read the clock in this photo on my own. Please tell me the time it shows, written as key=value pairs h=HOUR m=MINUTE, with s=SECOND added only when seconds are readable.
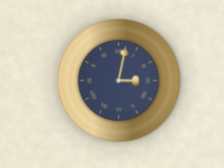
h=3 m=2
